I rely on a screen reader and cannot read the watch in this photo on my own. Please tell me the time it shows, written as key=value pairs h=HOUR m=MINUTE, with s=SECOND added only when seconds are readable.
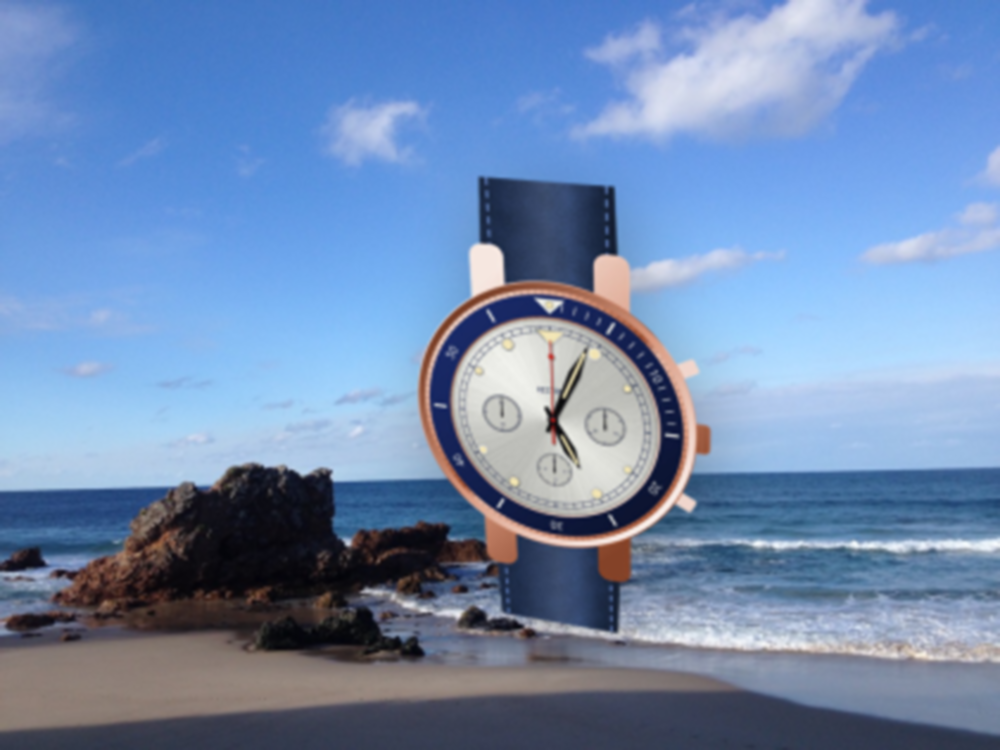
h=5 m=4
